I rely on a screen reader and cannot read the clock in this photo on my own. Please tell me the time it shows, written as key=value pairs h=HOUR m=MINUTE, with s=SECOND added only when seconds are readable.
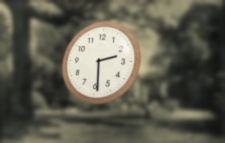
h=2 m=29
